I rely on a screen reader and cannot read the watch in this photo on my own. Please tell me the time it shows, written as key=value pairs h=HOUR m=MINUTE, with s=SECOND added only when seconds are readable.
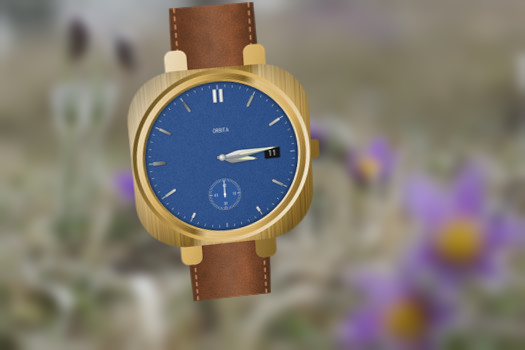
h=3 m=14
